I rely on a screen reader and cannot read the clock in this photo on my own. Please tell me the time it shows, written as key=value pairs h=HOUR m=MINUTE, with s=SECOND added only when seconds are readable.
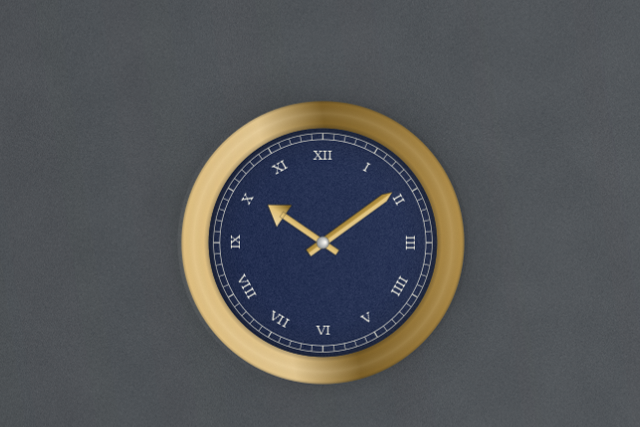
h=10 m=9
